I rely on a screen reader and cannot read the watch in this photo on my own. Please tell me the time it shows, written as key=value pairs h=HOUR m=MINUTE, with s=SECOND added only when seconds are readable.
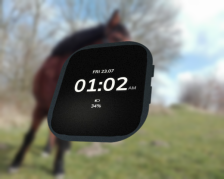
h=1 m=2
